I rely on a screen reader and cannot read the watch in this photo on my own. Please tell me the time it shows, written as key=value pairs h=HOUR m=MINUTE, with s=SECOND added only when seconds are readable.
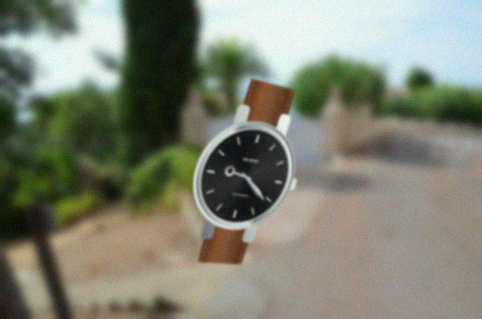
h=9 m=21
